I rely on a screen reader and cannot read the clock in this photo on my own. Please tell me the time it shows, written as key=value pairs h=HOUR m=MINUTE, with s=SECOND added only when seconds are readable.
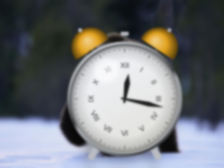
h=12 m=17
